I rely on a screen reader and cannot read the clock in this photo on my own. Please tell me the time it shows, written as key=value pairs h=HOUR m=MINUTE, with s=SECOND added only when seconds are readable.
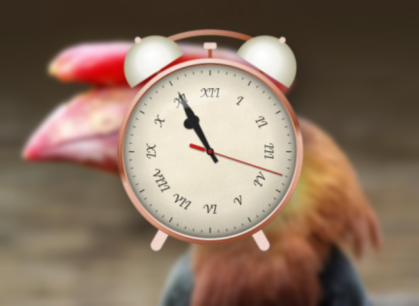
h=10 m=55 s=18
